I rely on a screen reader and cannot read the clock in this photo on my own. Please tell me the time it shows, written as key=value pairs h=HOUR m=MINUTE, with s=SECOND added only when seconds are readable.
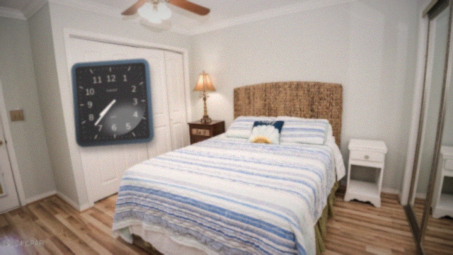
h=7 m=37
